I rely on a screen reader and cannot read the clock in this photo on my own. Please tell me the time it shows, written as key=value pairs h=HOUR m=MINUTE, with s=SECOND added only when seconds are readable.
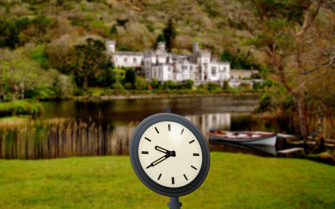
h=9 m=40
